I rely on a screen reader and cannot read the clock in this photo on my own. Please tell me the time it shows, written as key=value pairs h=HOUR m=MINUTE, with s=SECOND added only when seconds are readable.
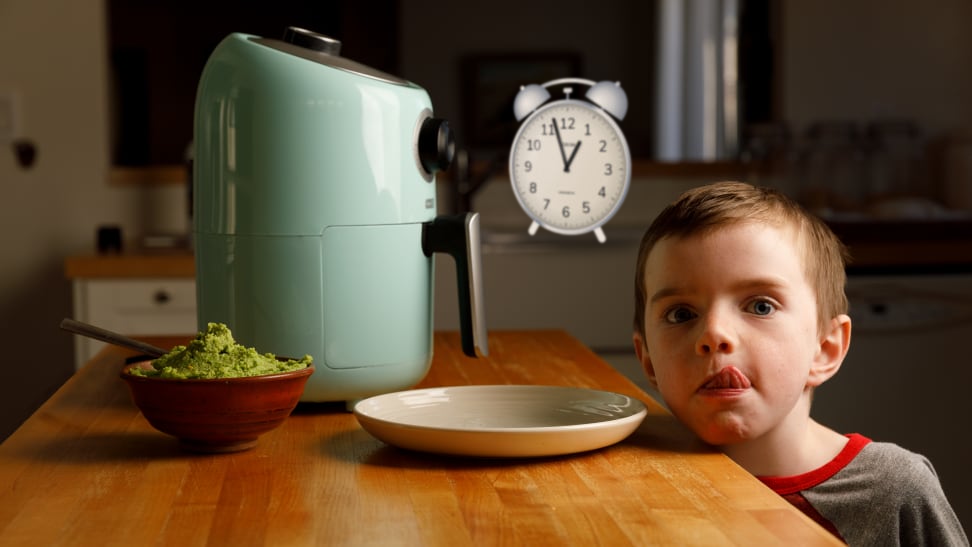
h=12 m=57
